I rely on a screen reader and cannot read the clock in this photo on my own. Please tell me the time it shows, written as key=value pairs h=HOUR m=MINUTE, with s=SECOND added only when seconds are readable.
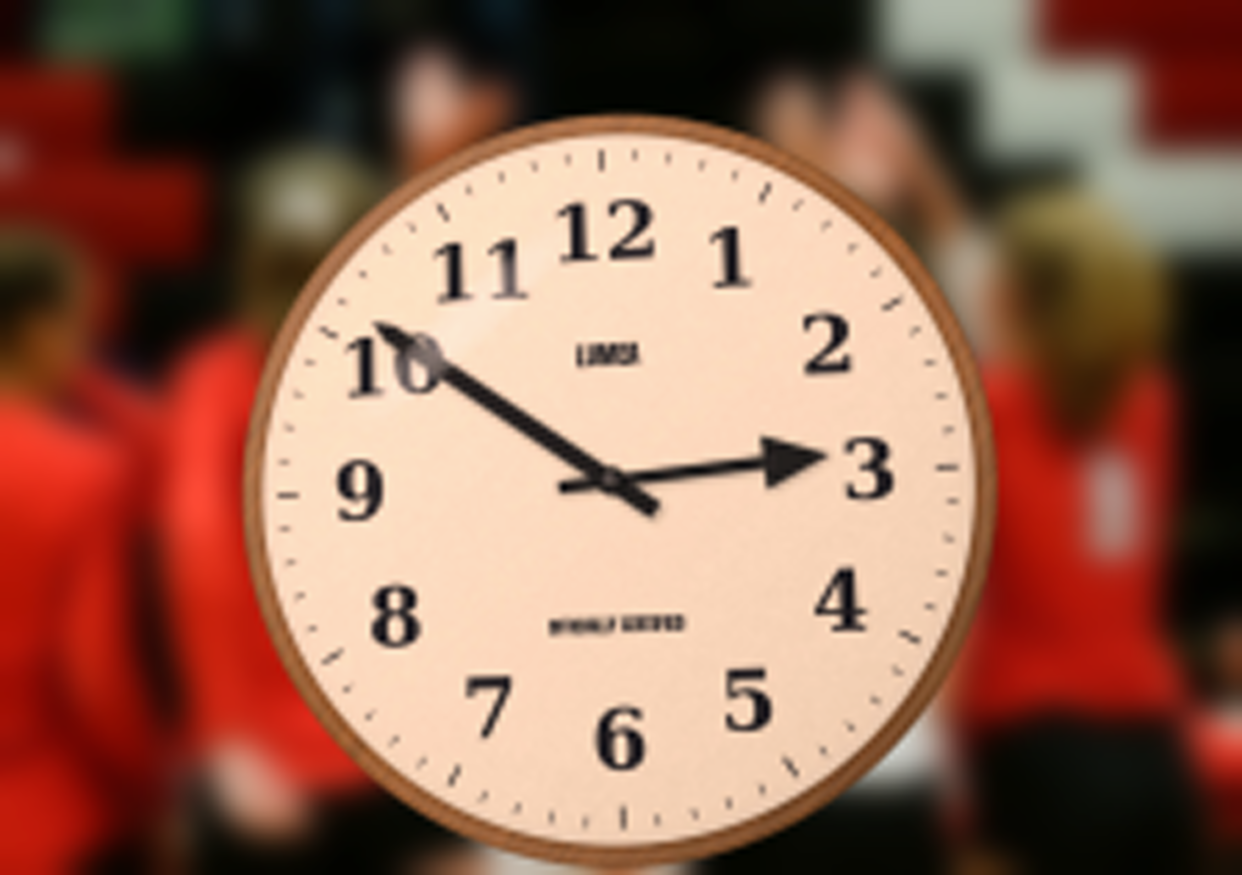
h=2 m=51
